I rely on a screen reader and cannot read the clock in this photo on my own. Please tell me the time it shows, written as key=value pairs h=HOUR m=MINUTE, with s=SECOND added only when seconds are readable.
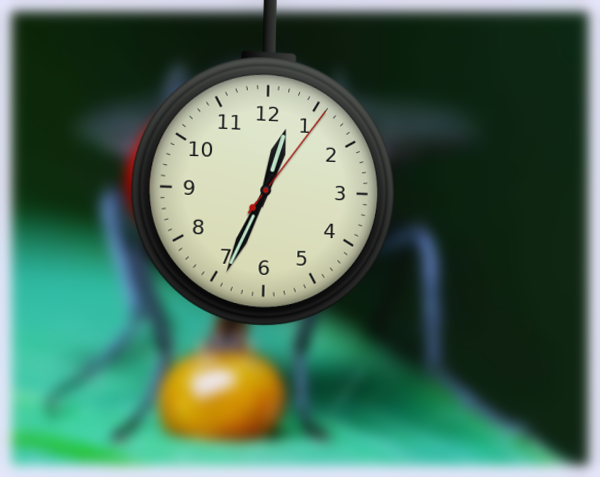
h=12 m=34 s=6
